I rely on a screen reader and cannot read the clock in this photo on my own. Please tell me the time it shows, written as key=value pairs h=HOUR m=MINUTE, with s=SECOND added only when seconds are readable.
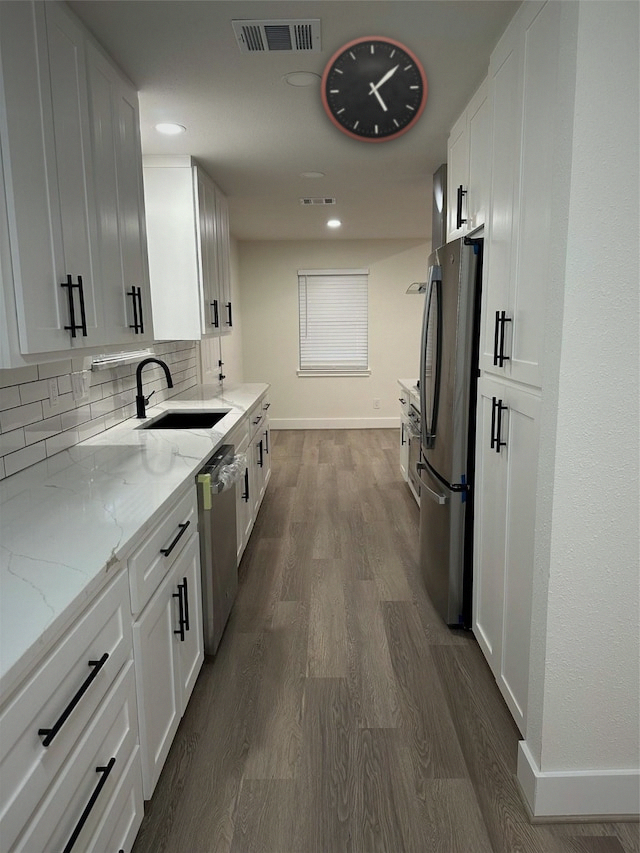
h=5 m=8
